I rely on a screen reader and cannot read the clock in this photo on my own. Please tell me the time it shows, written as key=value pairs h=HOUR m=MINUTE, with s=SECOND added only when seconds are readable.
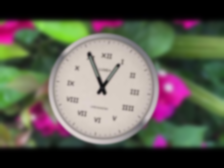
h=12 m=55
